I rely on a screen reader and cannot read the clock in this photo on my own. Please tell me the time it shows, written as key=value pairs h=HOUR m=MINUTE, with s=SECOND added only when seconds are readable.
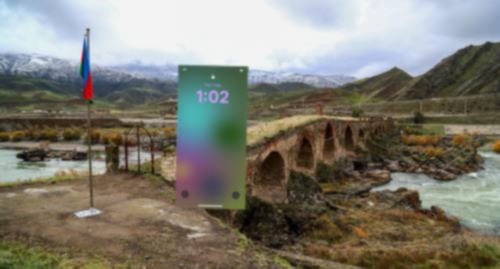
h=1 m=2
